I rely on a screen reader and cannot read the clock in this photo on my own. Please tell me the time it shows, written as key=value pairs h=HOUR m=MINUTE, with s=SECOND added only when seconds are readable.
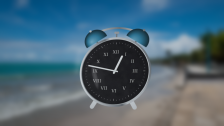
h=12 m=47
